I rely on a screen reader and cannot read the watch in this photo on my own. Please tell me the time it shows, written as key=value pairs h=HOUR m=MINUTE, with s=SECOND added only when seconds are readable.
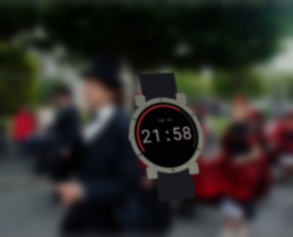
h=21 m=58
